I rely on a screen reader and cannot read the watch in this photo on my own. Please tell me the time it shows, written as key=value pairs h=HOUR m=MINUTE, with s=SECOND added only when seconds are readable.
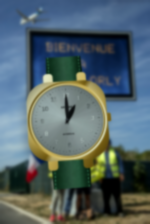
h=1 m=0
